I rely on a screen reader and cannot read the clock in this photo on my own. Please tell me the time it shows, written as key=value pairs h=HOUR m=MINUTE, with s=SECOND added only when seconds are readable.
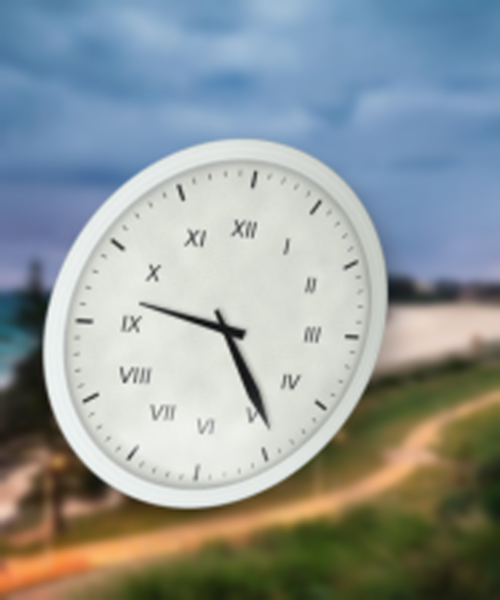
h=9 m=24
